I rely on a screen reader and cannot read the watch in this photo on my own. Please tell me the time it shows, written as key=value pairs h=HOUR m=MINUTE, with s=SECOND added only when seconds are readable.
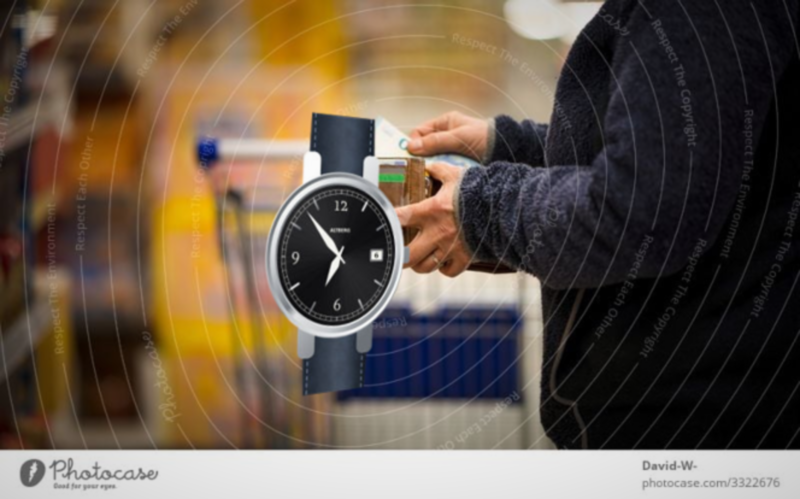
h=6 m=53
